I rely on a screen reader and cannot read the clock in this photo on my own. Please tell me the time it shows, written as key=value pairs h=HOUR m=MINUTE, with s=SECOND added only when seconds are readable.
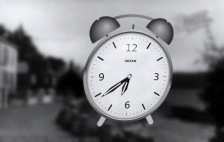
h=6 m=39
